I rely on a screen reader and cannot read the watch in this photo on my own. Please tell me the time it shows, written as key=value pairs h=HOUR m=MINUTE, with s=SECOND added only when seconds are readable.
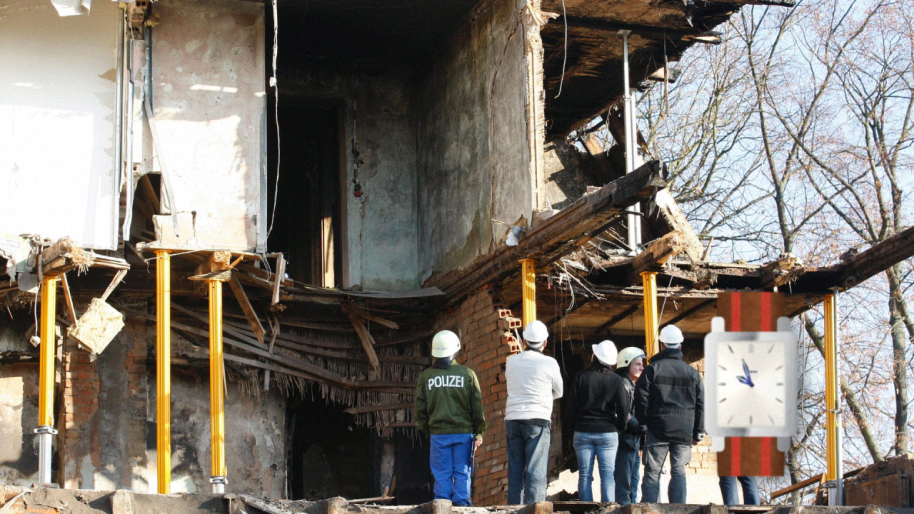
h=9 m=57
